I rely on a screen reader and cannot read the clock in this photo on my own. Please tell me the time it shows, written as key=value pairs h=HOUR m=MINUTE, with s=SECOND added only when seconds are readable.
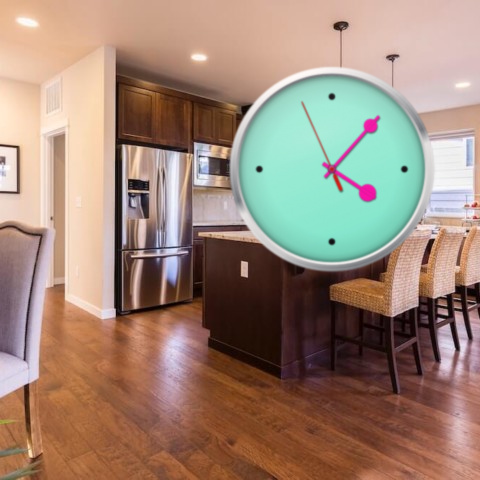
h=4 m=6 s=56
